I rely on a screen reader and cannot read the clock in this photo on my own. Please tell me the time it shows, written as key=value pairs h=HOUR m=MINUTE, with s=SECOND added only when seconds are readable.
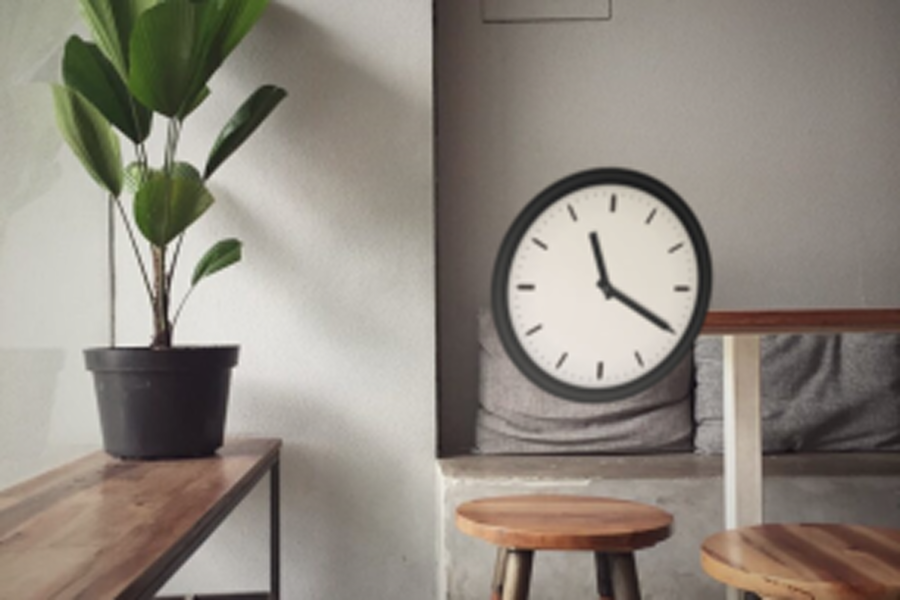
h=11 m=20
